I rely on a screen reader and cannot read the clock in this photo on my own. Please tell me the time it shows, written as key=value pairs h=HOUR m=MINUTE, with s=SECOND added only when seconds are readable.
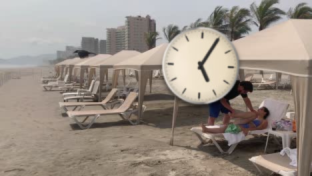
h=5 m=5
